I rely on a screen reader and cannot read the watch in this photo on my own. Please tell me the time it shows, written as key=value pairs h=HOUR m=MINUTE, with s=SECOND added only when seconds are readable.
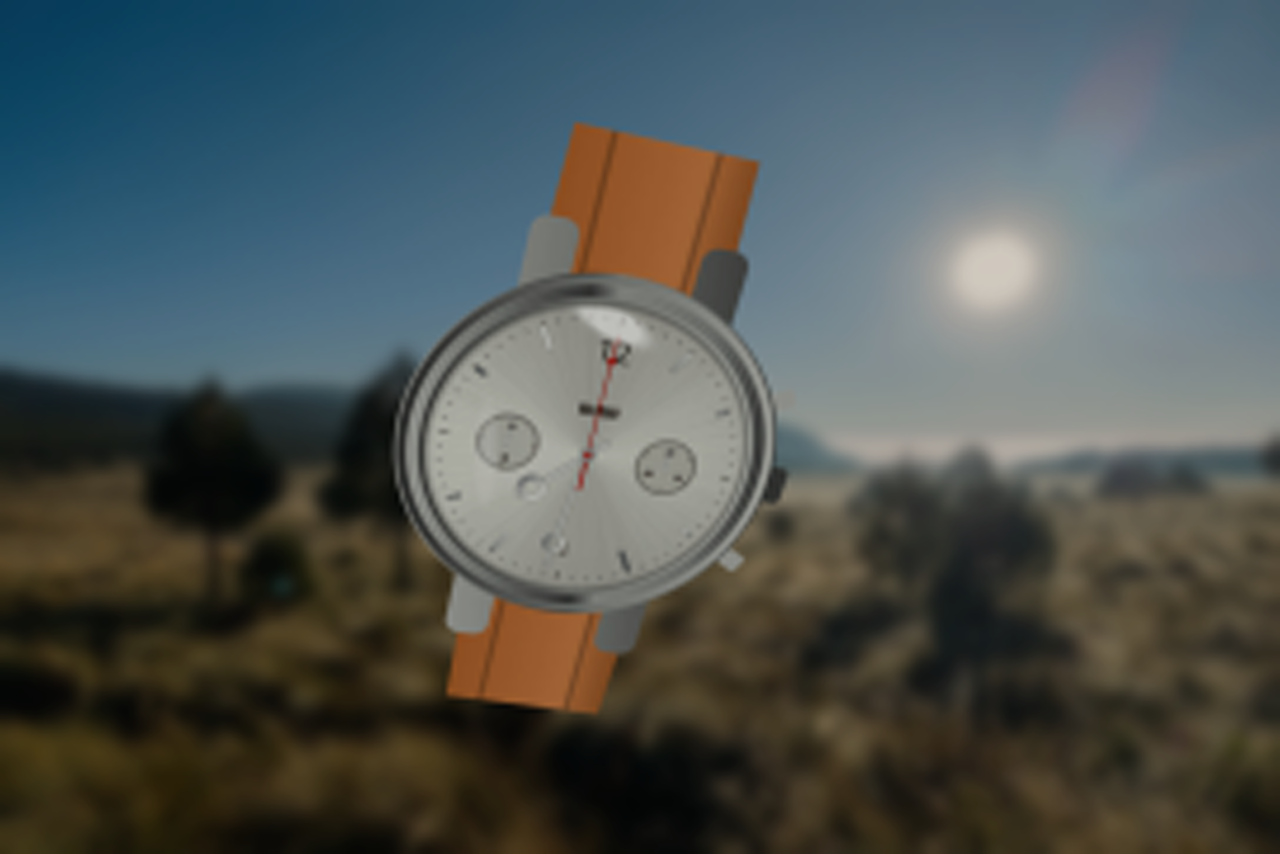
h=7 m=31
